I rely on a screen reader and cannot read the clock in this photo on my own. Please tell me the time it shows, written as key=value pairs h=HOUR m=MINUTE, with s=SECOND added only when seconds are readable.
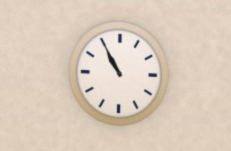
h=10 m=55
